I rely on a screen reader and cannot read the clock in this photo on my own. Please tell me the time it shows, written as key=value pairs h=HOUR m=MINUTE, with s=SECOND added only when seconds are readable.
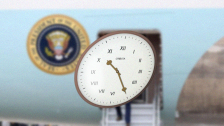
h=10 m=25
